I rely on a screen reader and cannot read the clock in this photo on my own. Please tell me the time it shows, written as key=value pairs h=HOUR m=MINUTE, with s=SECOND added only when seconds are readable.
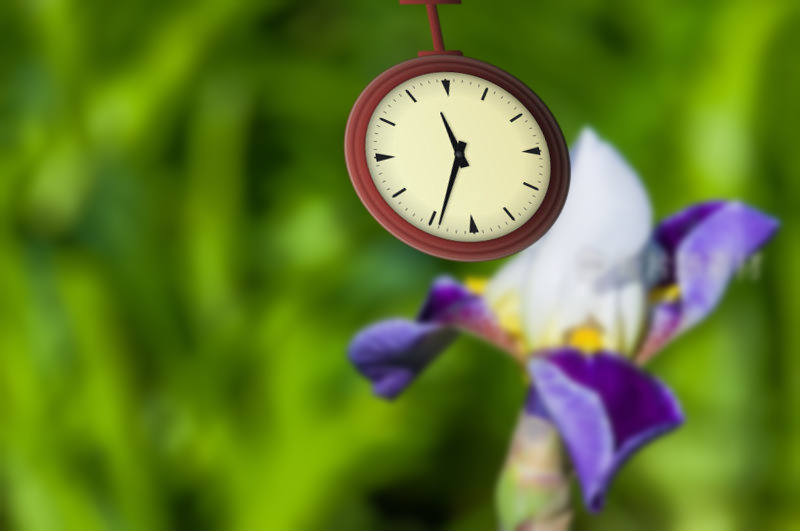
h=11 m=34
